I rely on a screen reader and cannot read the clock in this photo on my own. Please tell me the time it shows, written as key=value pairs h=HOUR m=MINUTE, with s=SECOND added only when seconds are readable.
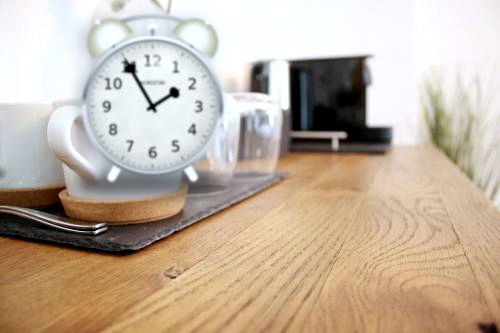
h=1 m=55
